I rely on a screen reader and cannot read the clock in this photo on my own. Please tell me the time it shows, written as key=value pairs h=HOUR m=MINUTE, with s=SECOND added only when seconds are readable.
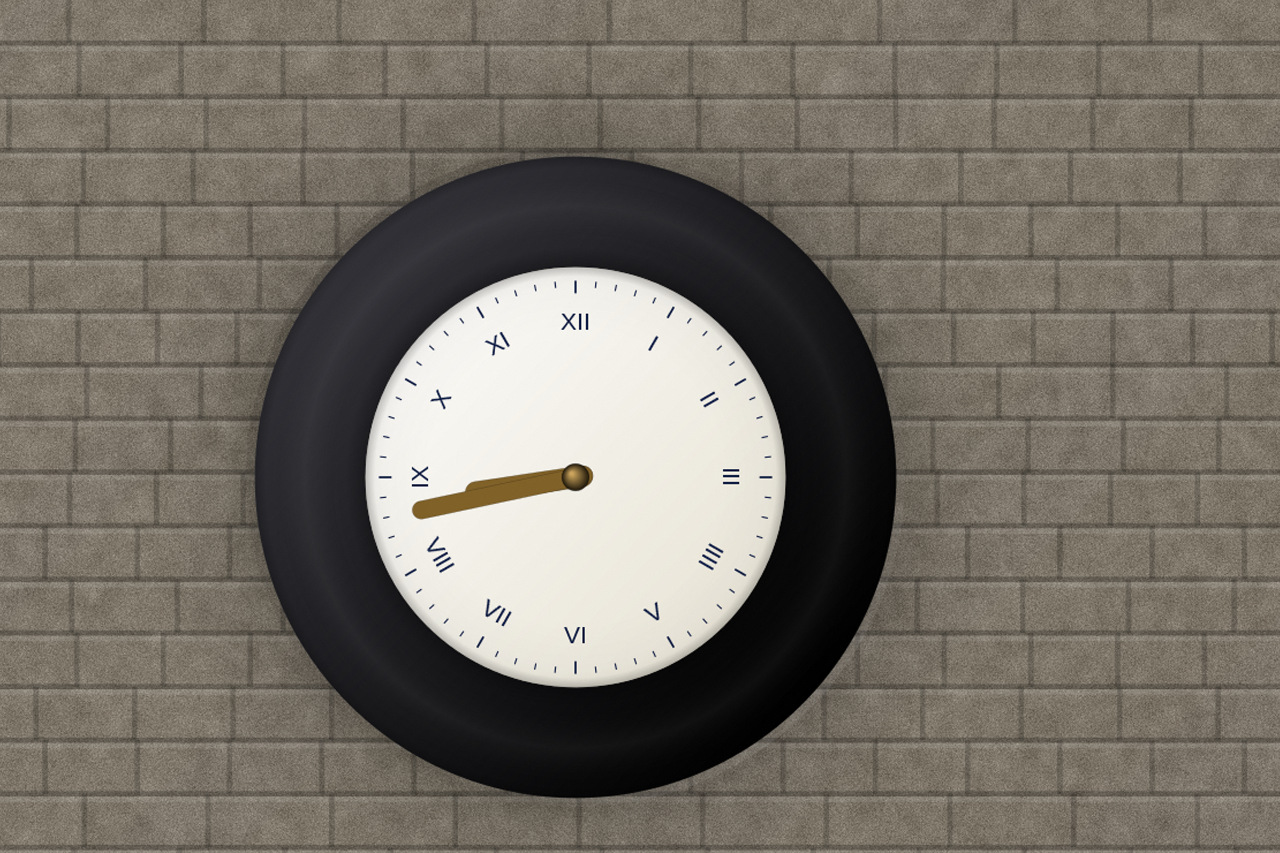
h=8 m=43
